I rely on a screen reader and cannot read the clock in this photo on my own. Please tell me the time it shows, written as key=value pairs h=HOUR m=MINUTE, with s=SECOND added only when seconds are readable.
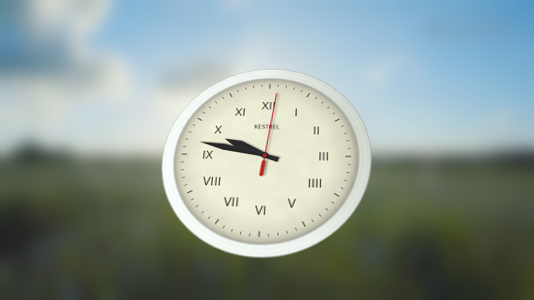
h=9 m=47 s=1
